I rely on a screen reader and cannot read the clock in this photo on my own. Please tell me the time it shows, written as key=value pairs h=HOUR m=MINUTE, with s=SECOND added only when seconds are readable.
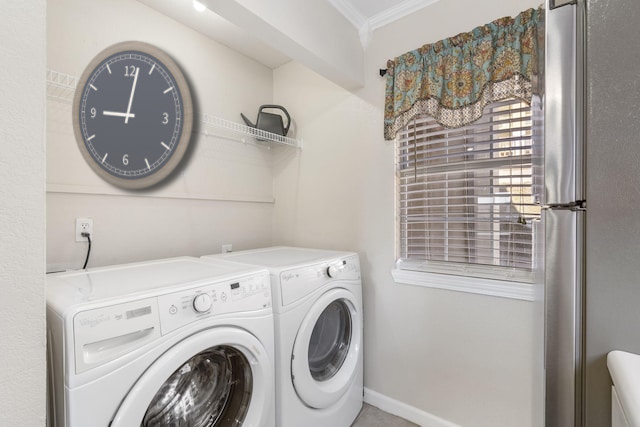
h=9 m=2
